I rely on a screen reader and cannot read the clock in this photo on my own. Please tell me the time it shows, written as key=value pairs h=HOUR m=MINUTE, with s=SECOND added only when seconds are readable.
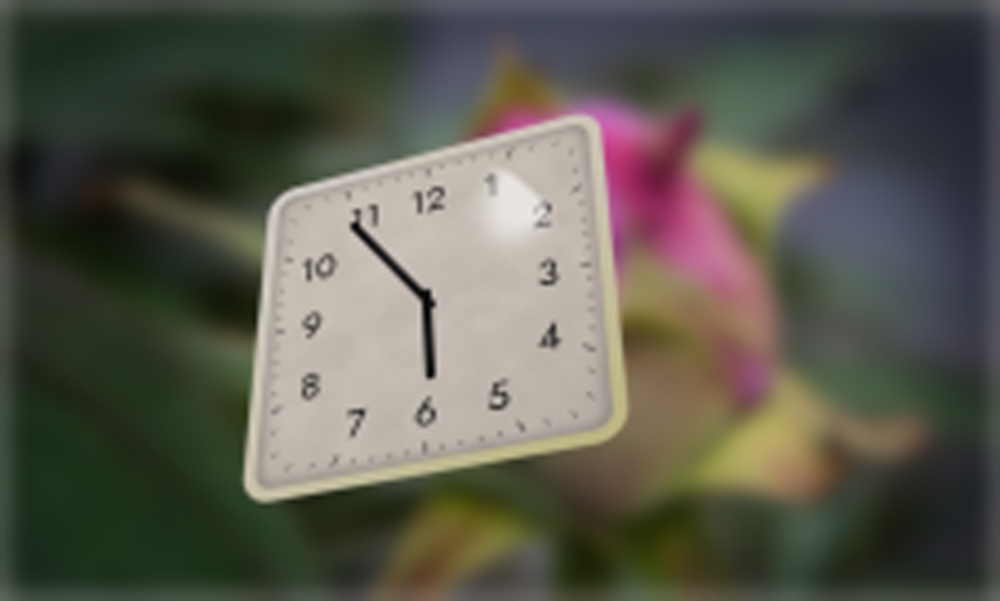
h=5 m=54
